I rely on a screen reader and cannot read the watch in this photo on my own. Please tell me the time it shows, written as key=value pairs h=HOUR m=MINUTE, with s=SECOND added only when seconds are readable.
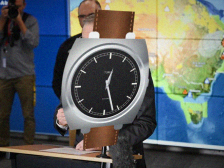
h=12 m=27
